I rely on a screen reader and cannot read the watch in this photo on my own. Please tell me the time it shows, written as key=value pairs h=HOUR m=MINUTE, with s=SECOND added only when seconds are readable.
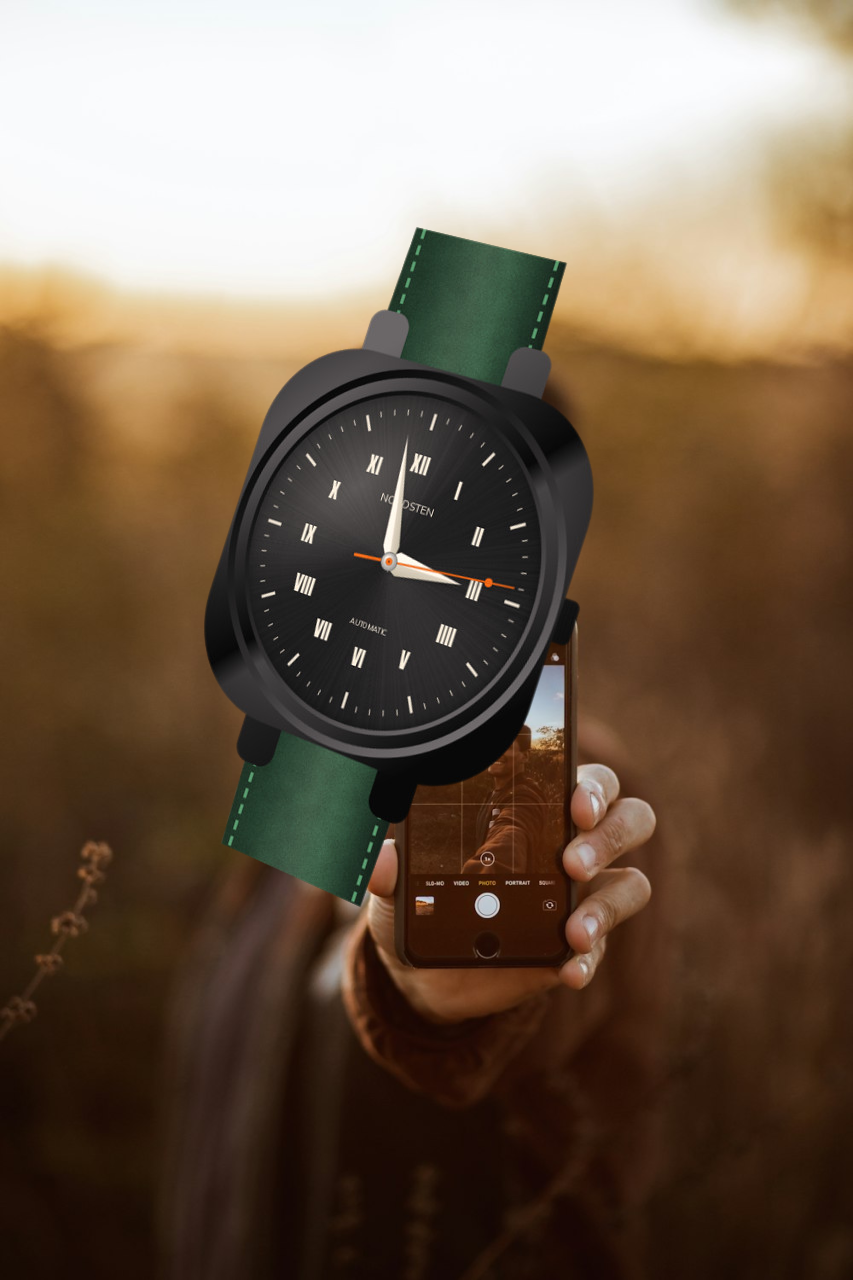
h=2 m=58 s=14
